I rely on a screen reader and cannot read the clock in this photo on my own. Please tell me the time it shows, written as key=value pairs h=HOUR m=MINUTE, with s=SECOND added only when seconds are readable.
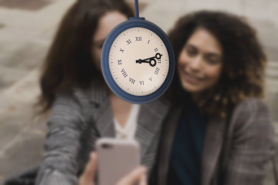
h=3 m=13
